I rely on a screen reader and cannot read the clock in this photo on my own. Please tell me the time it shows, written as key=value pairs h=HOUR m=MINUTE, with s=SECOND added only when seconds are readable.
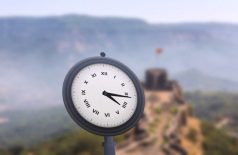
h=4 m=16
